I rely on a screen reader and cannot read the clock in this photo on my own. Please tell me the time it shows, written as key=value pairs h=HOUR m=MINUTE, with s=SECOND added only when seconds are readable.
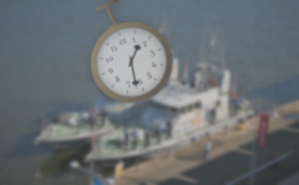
h=1 m=32
